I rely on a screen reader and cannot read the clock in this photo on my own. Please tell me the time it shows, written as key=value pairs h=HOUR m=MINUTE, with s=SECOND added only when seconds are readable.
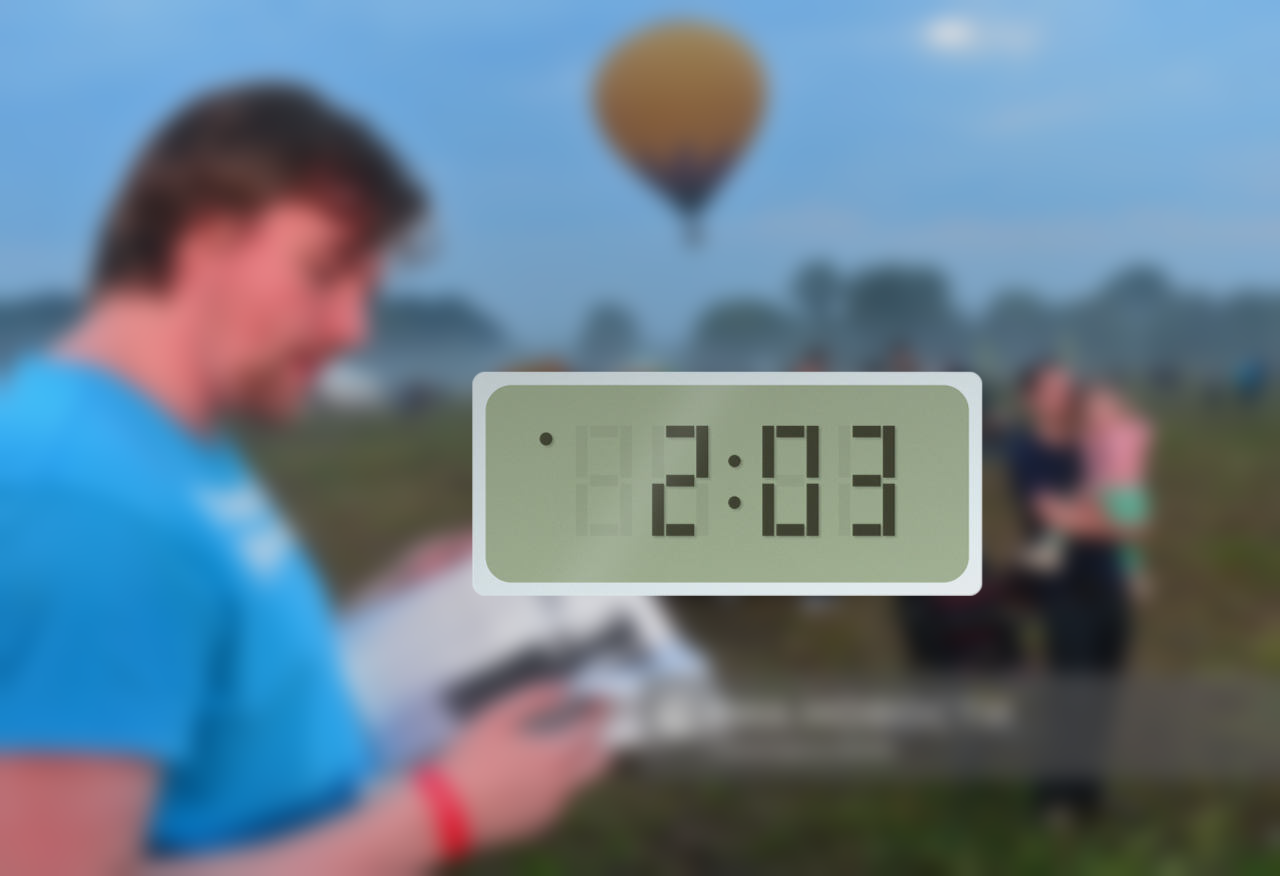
h=2 m=3
